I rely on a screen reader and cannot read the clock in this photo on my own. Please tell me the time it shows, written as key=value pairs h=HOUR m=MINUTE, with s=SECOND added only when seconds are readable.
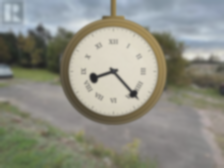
h=8 m=23
